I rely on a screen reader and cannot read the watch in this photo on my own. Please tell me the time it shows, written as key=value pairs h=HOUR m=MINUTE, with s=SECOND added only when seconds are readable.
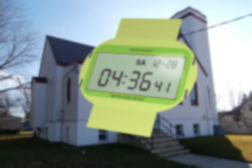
h=4 m=36 s=41
